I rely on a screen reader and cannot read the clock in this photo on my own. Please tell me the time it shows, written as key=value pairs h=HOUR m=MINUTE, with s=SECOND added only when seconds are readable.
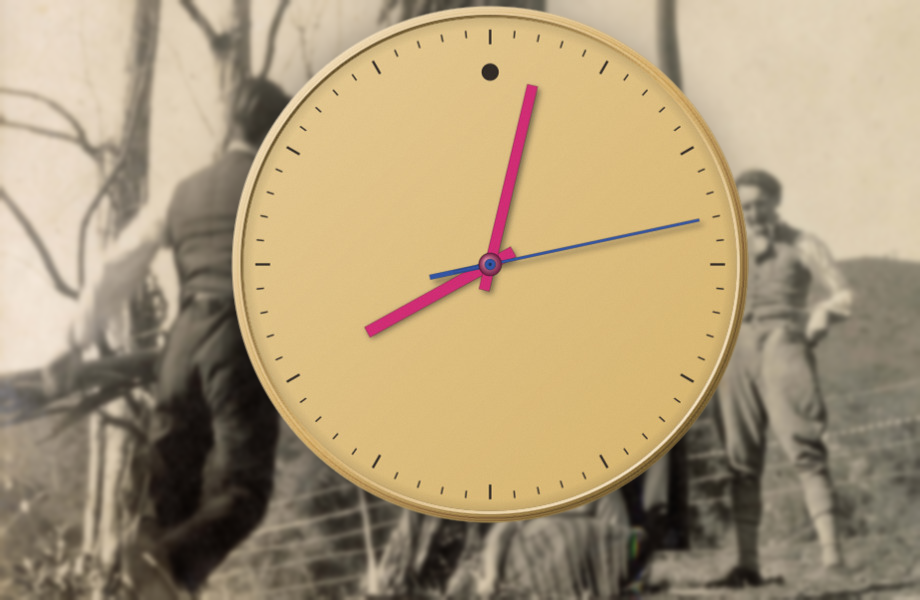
h=8 m=2 s=13
